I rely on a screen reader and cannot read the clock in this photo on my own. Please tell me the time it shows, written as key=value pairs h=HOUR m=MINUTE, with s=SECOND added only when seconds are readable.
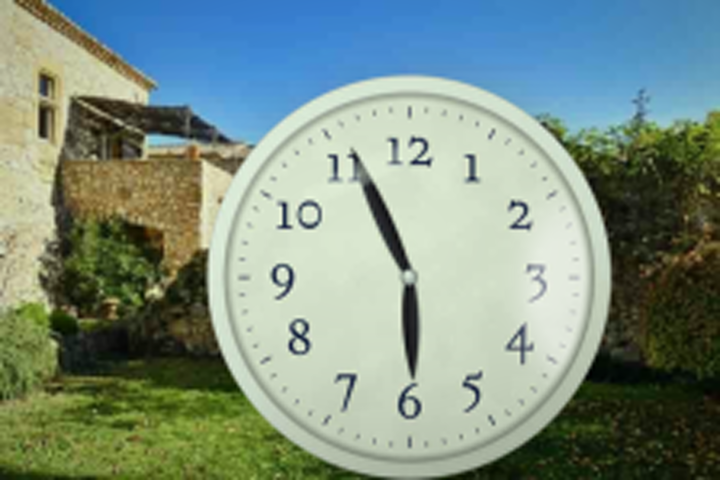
h=5 m=56
